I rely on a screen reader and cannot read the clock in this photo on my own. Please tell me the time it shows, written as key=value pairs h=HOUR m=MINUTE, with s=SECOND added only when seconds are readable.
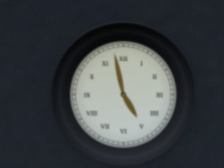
h=4 m=58
